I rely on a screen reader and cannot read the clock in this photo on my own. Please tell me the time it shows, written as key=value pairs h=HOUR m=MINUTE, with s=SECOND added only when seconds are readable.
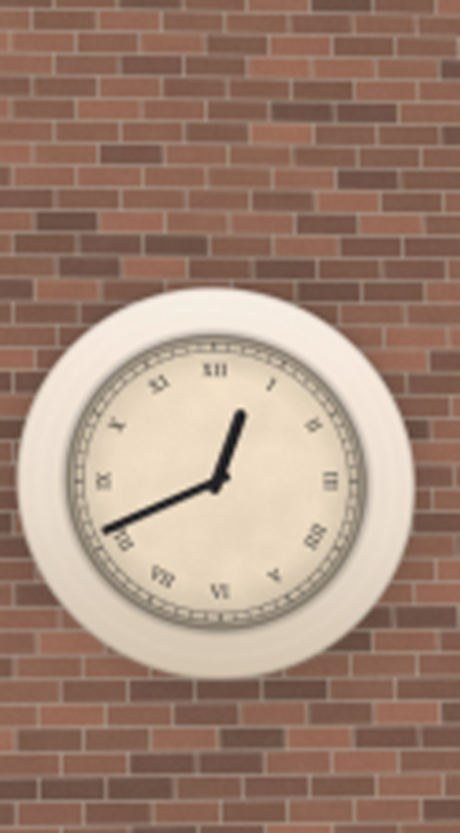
h=12 m=41
